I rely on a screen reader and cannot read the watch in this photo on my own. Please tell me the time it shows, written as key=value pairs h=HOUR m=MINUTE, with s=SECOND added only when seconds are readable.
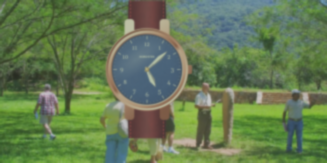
h=5 m=8
